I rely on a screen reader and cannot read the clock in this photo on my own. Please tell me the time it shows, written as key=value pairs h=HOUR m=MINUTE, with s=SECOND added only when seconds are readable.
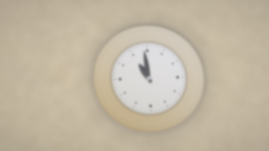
h=10 m=59
